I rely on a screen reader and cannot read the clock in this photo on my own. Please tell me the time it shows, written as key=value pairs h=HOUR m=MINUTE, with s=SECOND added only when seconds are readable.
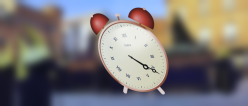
h=4 m=21
